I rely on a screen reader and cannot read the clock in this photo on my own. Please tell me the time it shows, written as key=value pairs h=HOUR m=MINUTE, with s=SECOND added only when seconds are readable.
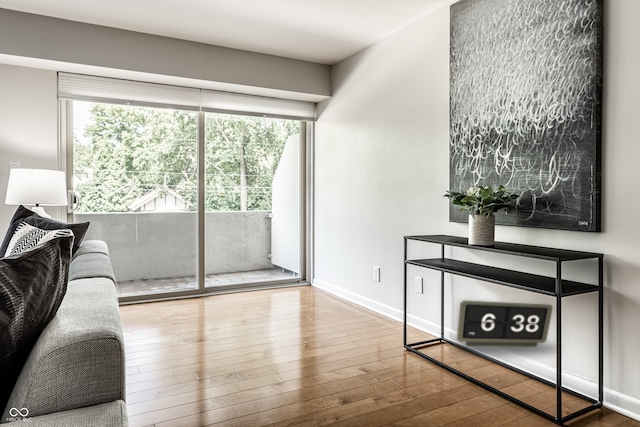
h=6 m=38
